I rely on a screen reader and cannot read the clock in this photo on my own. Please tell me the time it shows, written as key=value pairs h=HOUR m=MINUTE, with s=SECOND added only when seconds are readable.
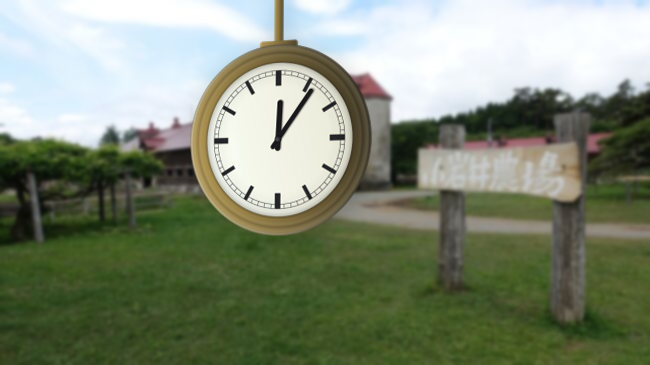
h=12 m=6
